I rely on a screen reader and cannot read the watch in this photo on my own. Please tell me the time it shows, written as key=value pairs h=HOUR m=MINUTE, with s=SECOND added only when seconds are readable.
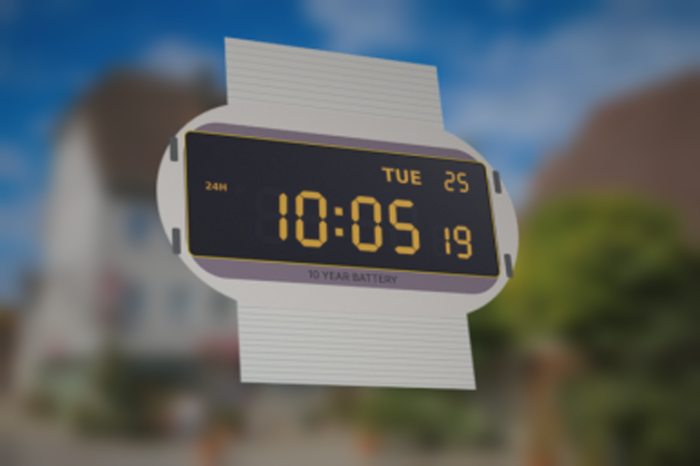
h=10 m=5 s=19
